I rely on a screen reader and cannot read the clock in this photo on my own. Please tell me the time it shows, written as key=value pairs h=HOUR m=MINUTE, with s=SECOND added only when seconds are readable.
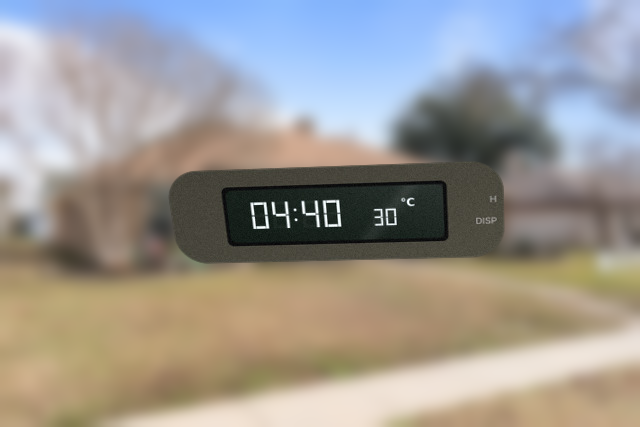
h=4 m=40
